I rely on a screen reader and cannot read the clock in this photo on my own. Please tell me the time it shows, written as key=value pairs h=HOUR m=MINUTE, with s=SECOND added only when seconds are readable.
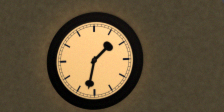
h=1 m=32
